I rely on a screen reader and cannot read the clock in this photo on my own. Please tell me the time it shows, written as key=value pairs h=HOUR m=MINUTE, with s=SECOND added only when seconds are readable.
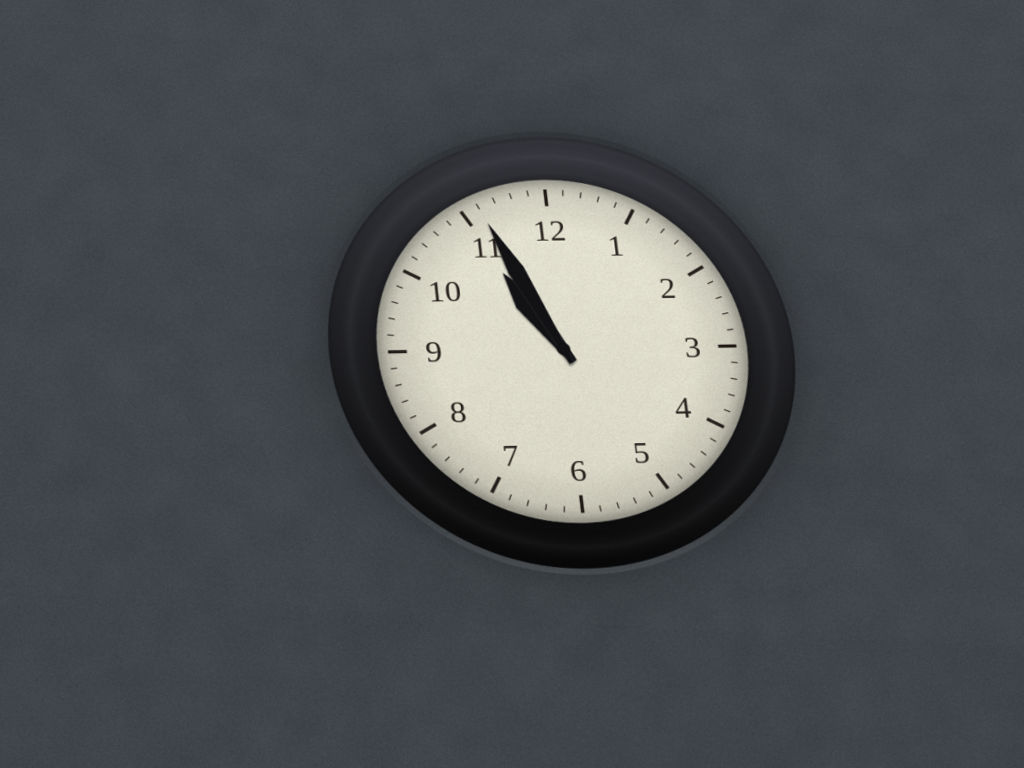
h=10 m=56
